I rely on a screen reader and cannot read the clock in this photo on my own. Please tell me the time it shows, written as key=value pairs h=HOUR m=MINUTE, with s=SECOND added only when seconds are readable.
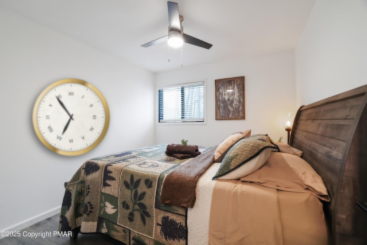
h=6 m=54
